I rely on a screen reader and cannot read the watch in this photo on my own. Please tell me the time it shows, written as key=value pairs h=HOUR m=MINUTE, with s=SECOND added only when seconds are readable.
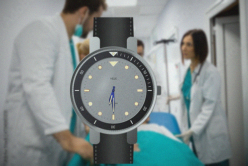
h=6 m=30
